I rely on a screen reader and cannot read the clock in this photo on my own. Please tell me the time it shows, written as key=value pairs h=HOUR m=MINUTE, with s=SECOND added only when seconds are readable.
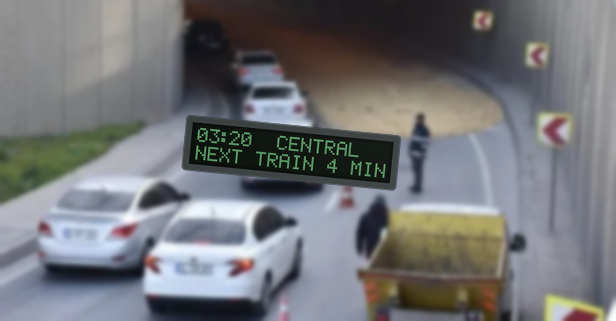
h=3 m=20
